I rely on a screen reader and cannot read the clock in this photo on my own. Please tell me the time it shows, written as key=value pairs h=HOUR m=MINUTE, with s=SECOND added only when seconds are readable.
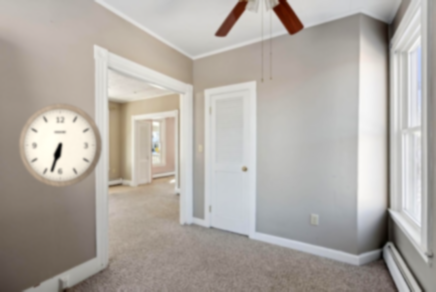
h=6 m=33
